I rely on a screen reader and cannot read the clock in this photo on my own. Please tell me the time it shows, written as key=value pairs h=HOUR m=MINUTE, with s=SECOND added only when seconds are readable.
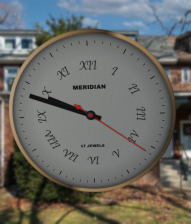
h=9 m=48 s=21
